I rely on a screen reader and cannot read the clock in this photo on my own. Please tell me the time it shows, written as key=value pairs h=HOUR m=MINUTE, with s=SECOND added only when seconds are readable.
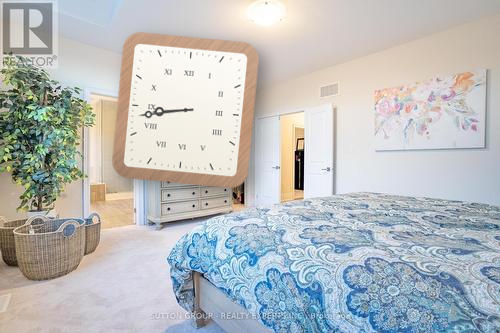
h=8 m=43
